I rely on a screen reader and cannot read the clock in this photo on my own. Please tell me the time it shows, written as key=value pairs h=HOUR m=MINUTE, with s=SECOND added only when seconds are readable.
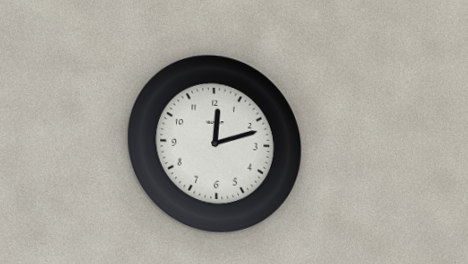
h=12 m=12
